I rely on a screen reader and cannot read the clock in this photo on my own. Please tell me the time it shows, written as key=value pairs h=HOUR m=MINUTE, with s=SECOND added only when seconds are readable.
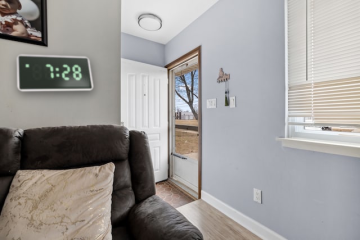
h=7 m=28
